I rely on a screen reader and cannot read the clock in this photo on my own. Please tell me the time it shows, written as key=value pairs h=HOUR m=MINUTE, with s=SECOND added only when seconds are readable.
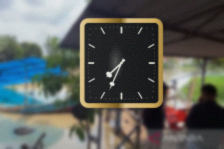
h=7 m=34
